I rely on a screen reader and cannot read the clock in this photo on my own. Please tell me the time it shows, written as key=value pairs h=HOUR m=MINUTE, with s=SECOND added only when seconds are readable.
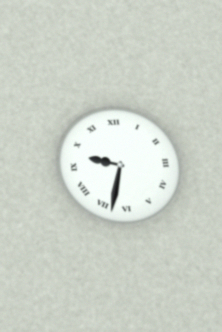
h=9 m=33
